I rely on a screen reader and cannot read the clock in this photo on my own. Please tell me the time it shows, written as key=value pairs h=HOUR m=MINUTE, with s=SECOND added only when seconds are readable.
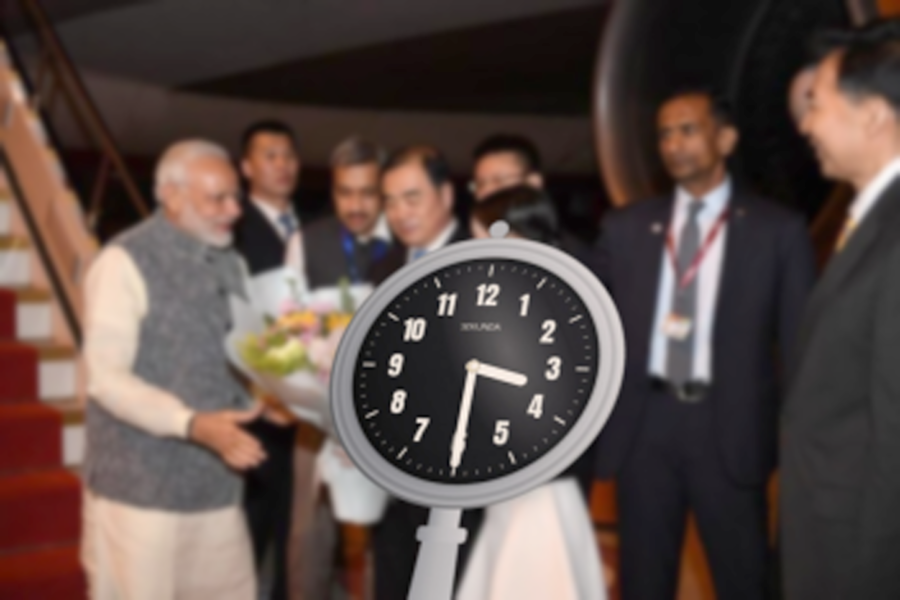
h=3 m=30
